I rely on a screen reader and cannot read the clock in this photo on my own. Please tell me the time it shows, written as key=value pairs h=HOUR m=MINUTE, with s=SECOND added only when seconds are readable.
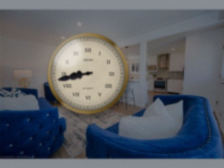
h=8 m=43
